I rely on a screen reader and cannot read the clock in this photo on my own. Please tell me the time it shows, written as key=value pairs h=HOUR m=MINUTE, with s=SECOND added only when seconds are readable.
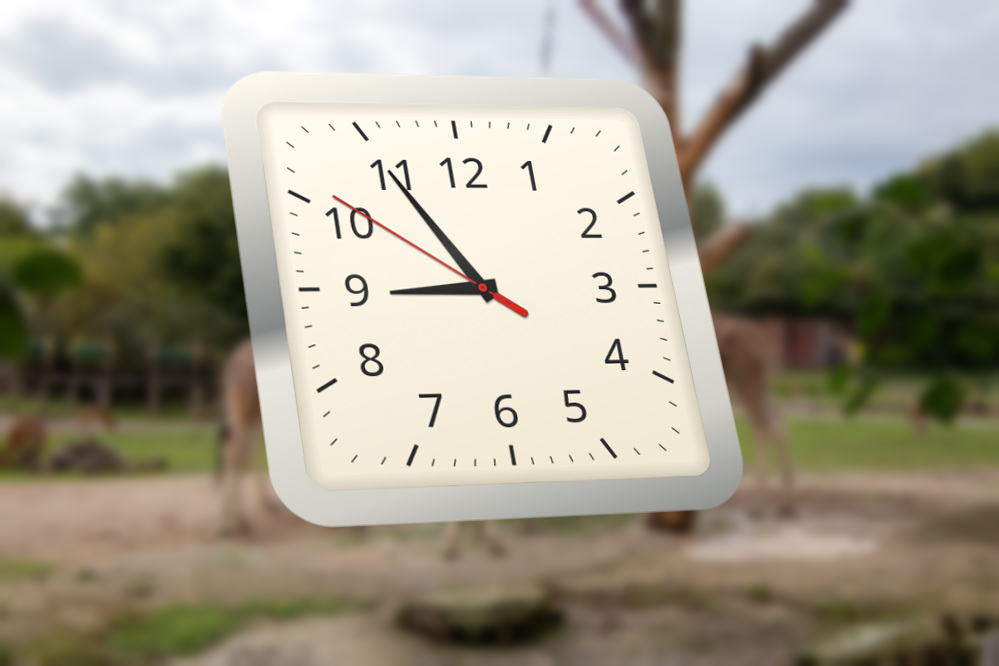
h=8 m=54 s=51
